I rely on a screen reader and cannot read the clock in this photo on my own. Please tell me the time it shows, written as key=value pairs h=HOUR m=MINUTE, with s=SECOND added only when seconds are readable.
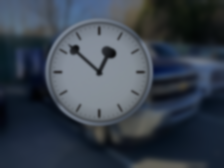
h=12 m=52
